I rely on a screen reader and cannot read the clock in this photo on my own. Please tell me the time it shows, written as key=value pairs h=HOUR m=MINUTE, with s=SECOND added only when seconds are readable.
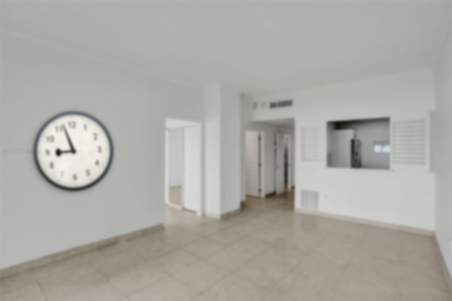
h=8 m=57
